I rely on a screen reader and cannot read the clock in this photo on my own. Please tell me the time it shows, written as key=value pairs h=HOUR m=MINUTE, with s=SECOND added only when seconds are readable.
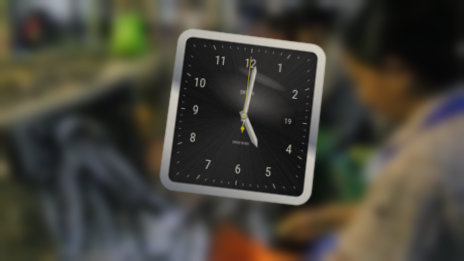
h=5 m=1 s=0
